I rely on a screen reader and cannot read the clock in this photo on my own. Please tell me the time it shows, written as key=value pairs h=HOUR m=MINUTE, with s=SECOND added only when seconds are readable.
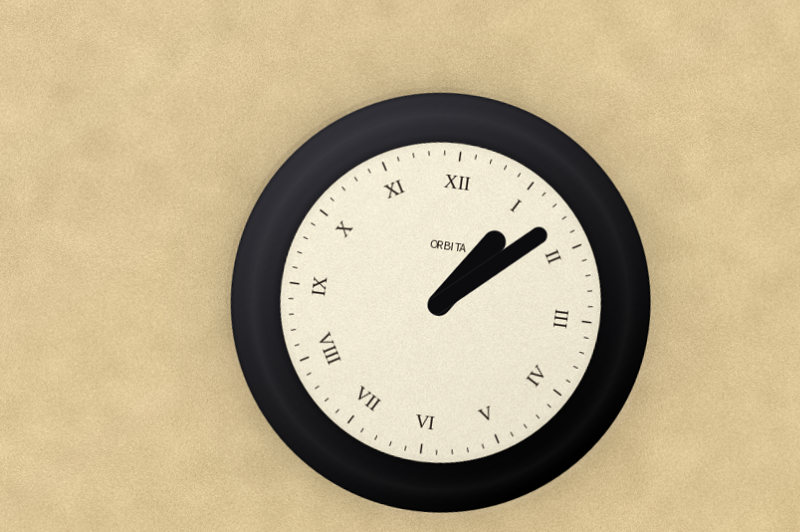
h=1 m=8
